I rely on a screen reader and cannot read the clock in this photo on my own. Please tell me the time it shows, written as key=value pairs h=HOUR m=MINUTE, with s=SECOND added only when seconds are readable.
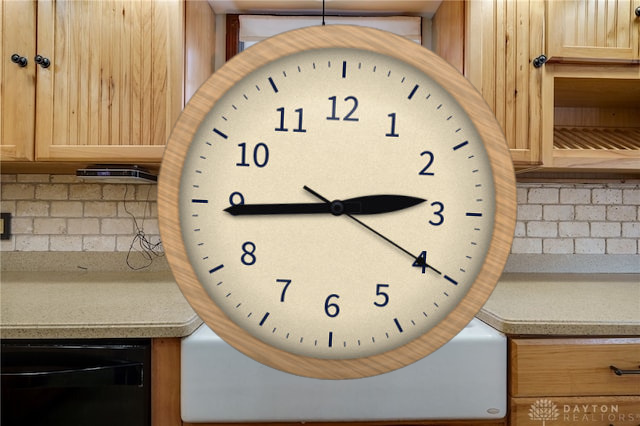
h=2 m=44 s=20
